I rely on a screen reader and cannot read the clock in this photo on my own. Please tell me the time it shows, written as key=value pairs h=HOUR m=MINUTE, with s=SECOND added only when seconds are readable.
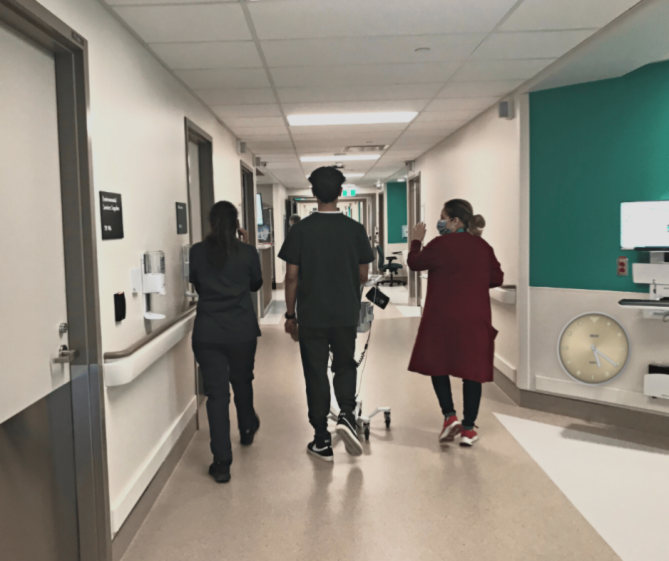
h=5 m=21
